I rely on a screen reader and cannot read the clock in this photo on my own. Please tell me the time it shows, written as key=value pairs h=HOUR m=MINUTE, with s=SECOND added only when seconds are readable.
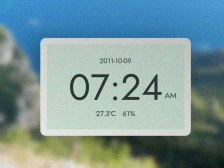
h=7 m=24
